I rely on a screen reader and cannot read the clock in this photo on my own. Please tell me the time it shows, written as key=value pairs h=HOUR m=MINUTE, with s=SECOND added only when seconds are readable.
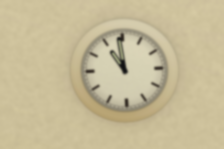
h=10 m=59
